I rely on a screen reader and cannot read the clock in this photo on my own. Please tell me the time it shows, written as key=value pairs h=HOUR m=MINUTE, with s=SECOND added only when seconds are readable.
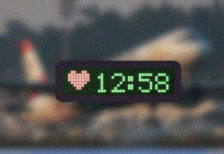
h=12 m=58
